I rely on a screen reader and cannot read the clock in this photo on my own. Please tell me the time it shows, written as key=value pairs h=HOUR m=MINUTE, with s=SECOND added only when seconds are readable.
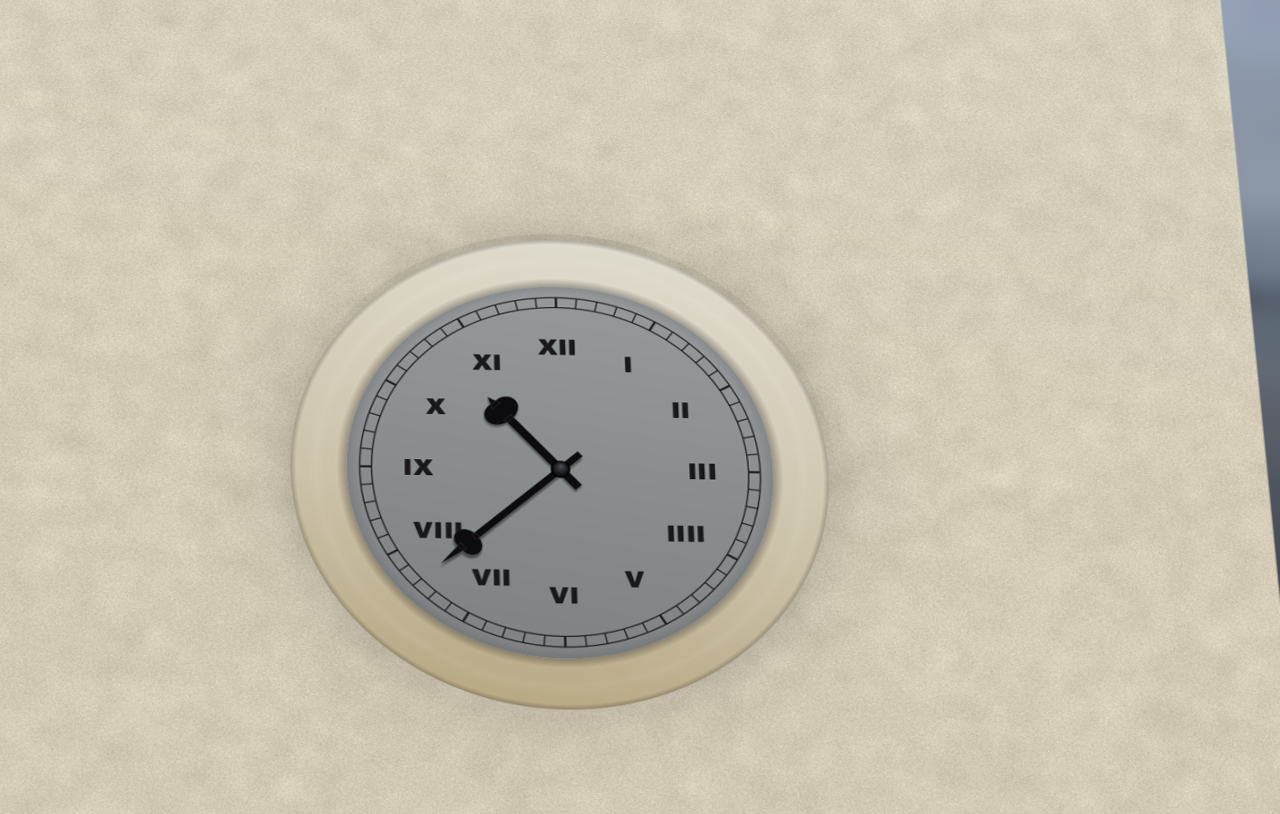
h=10 m=38
